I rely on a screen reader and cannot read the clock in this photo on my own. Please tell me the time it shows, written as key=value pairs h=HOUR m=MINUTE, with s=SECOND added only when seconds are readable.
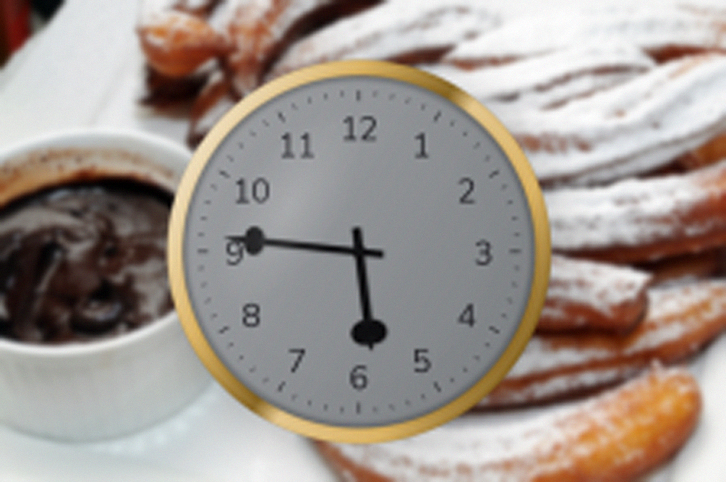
h=5 m=46
